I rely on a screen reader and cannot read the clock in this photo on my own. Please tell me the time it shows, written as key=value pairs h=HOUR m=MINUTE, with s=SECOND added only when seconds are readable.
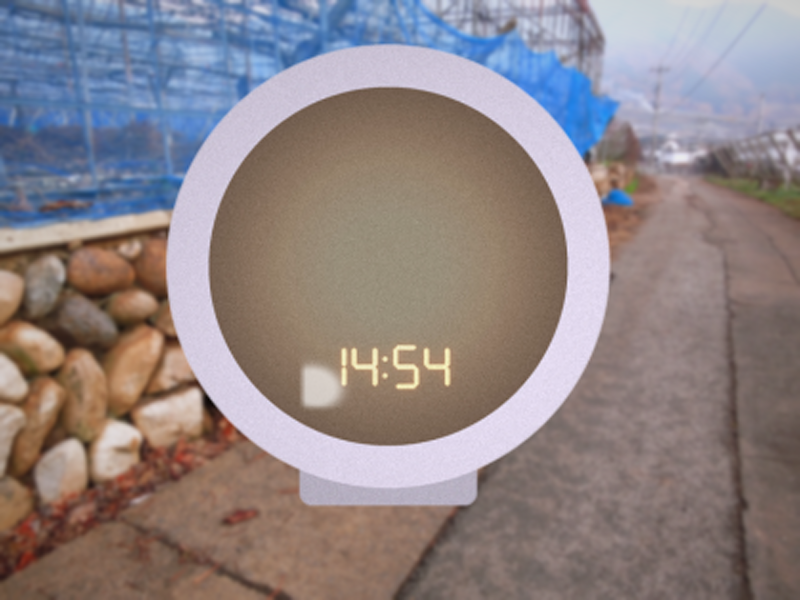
h=14 m=54
